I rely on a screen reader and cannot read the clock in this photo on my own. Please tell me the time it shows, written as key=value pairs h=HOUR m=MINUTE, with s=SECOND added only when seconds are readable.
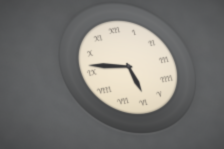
h=5 m=47
